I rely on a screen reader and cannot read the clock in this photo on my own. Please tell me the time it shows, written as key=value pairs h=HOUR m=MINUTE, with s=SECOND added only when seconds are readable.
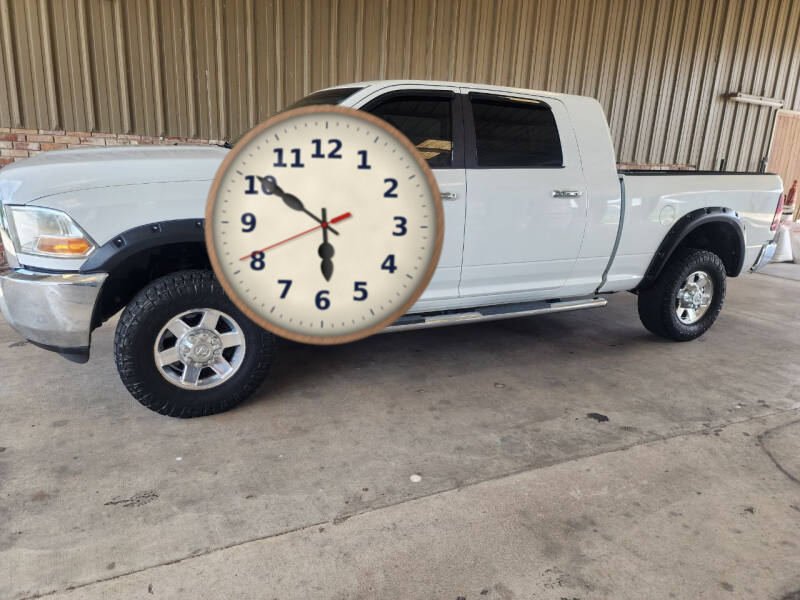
h=5 m=50 s=41
